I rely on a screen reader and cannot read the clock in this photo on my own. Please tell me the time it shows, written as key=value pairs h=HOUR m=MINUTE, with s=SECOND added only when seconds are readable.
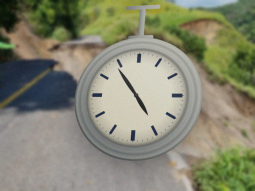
h=4 m=54
